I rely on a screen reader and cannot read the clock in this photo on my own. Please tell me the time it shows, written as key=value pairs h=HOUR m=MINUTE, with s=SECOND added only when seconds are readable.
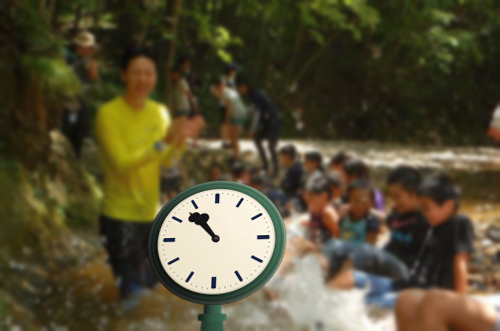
h=10 m=53
